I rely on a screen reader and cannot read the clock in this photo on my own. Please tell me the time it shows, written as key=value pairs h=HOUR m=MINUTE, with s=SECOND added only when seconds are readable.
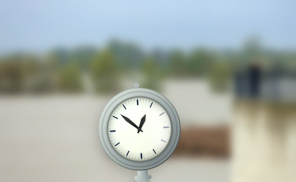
h=12 m=52
